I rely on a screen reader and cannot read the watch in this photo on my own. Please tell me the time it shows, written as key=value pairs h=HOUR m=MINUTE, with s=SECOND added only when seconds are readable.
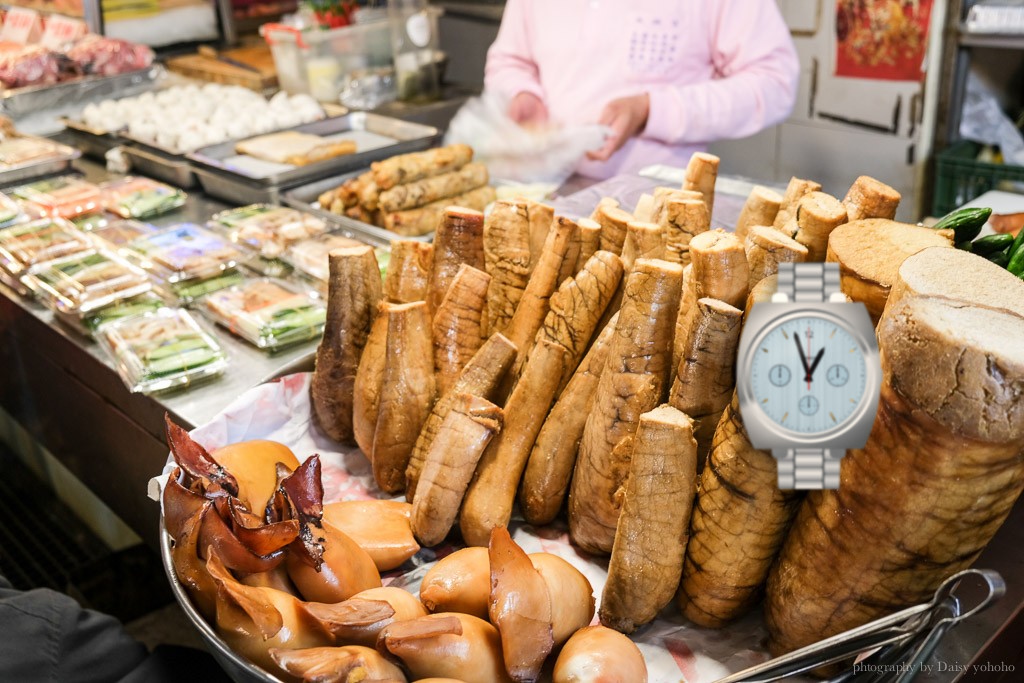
h=12 m=57
